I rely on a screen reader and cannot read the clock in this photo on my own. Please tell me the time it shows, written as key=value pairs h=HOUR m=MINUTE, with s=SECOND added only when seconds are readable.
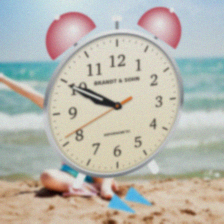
h=9 m=49 s=41
